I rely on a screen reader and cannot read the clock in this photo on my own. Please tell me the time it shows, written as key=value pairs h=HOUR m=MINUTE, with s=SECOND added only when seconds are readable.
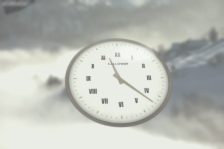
h=11 m=22
